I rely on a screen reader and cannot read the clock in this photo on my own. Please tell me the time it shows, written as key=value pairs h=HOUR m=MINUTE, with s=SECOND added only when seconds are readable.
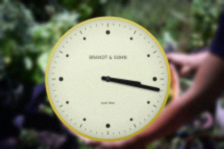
h=3 m=17
